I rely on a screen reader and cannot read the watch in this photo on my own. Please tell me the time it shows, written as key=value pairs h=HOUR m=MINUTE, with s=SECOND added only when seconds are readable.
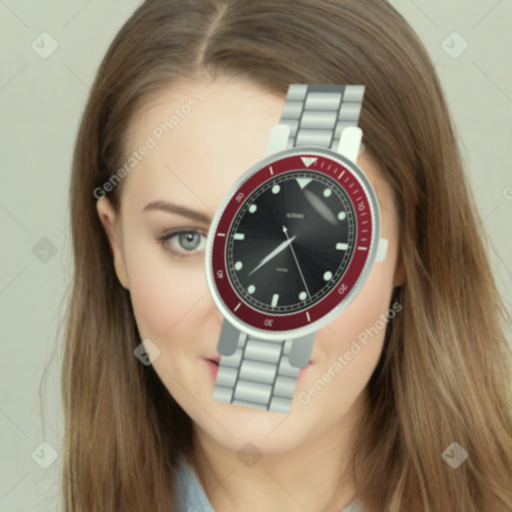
h=7 m=37 s=24
